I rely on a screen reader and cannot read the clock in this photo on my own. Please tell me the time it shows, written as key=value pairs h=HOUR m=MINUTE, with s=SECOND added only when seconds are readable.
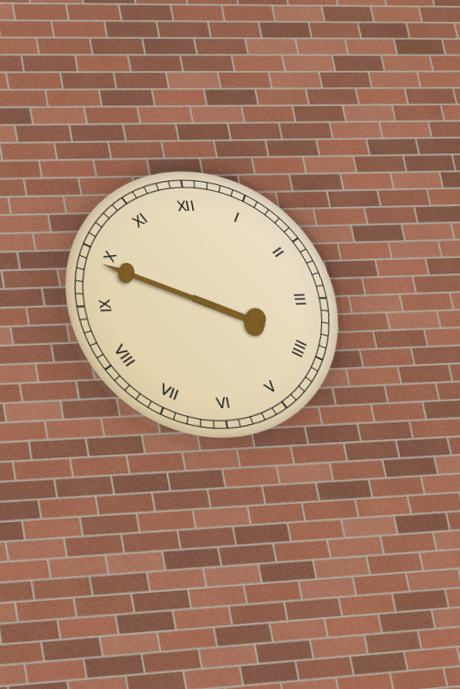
h=3 m=49
